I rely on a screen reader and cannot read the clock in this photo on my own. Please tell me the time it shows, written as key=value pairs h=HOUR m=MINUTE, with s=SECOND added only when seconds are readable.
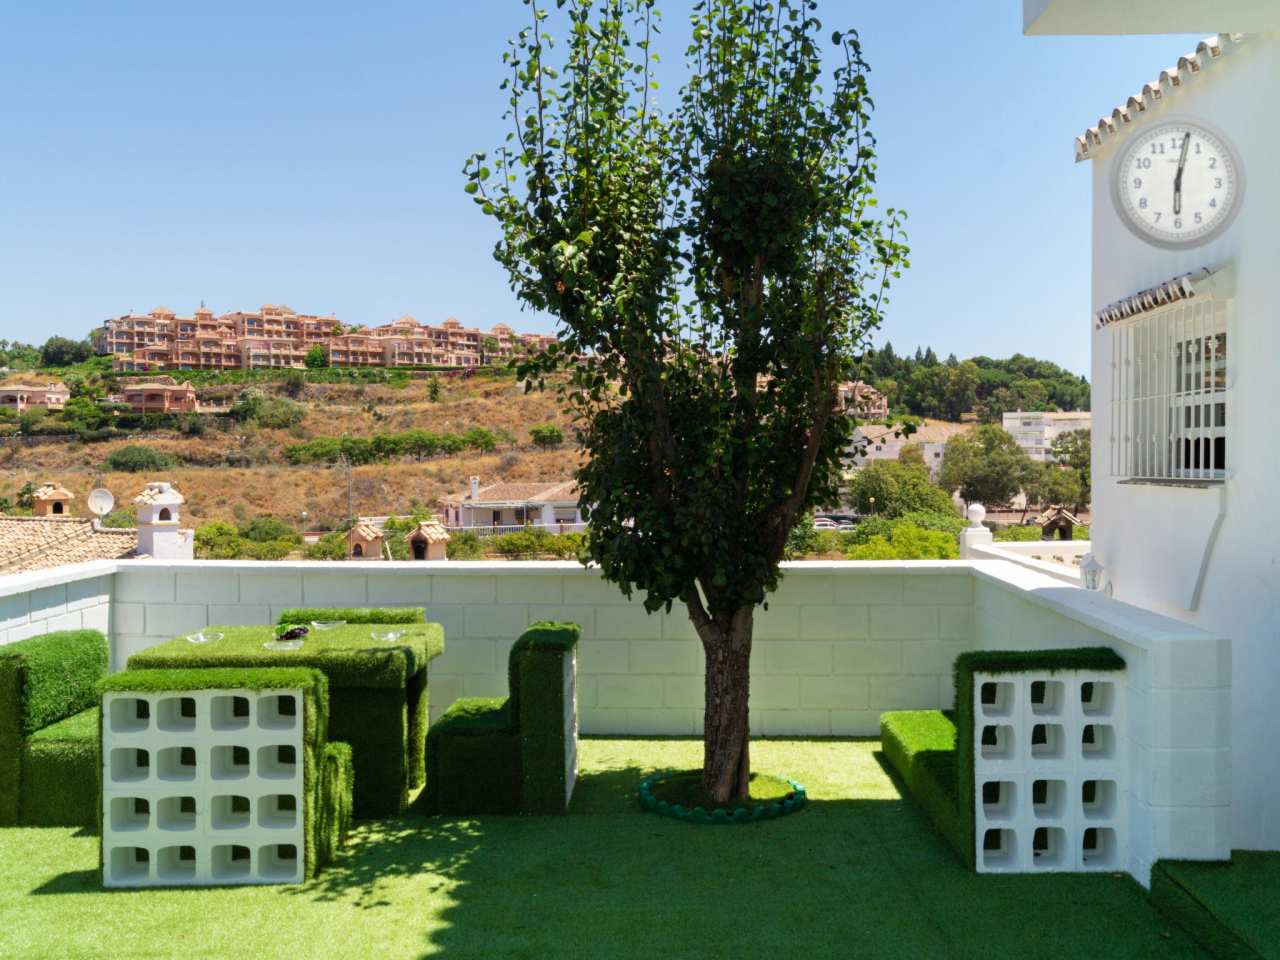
h=6 m=2
